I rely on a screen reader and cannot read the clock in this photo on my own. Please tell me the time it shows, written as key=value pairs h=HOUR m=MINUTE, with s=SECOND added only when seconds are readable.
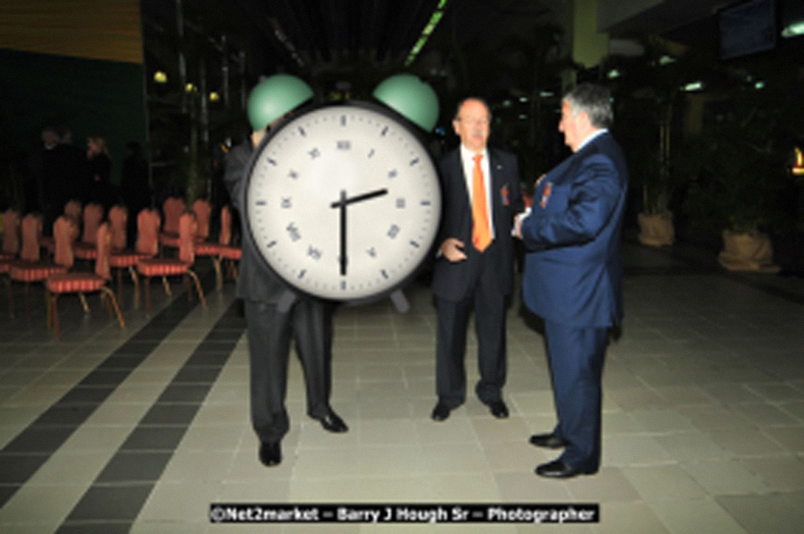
h=2 m=30
